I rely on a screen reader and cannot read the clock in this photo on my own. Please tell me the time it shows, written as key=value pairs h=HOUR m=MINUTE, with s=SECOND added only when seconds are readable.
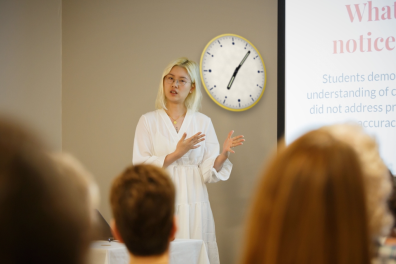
h=7 m=7
